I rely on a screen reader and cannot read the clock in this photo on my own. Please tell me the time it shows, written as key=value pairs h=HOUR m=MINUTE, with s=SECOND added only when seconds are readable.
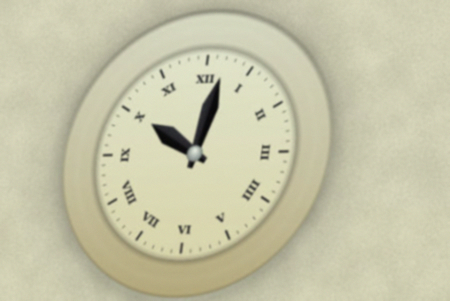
h=10 m=2
